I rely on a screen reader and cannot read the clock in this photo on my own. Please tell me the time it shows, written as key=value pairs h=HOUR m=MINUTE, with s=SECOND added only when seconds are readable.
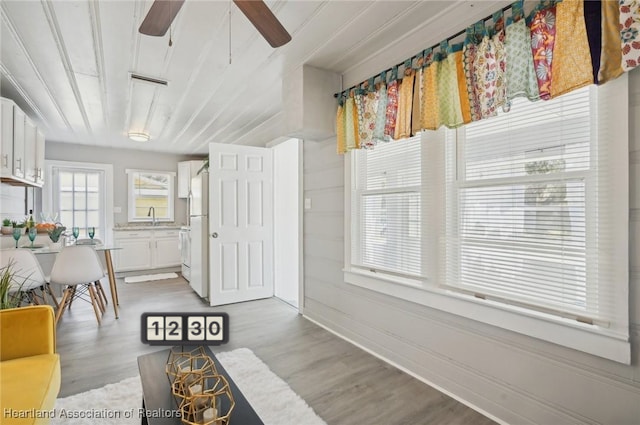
h=12 m=30
